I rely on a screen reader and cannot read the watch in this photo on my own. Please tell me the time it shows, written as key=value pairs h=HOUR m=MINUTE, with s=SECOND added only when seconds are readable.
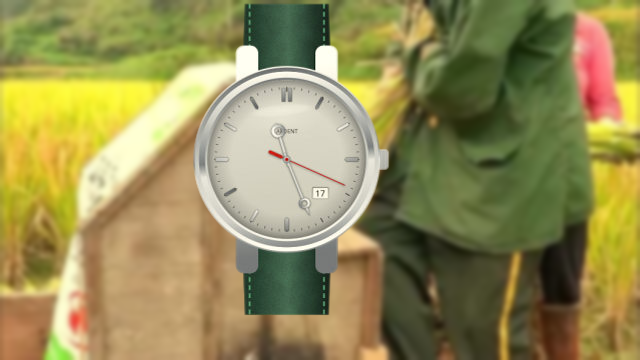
h=11 m=26 s=19
